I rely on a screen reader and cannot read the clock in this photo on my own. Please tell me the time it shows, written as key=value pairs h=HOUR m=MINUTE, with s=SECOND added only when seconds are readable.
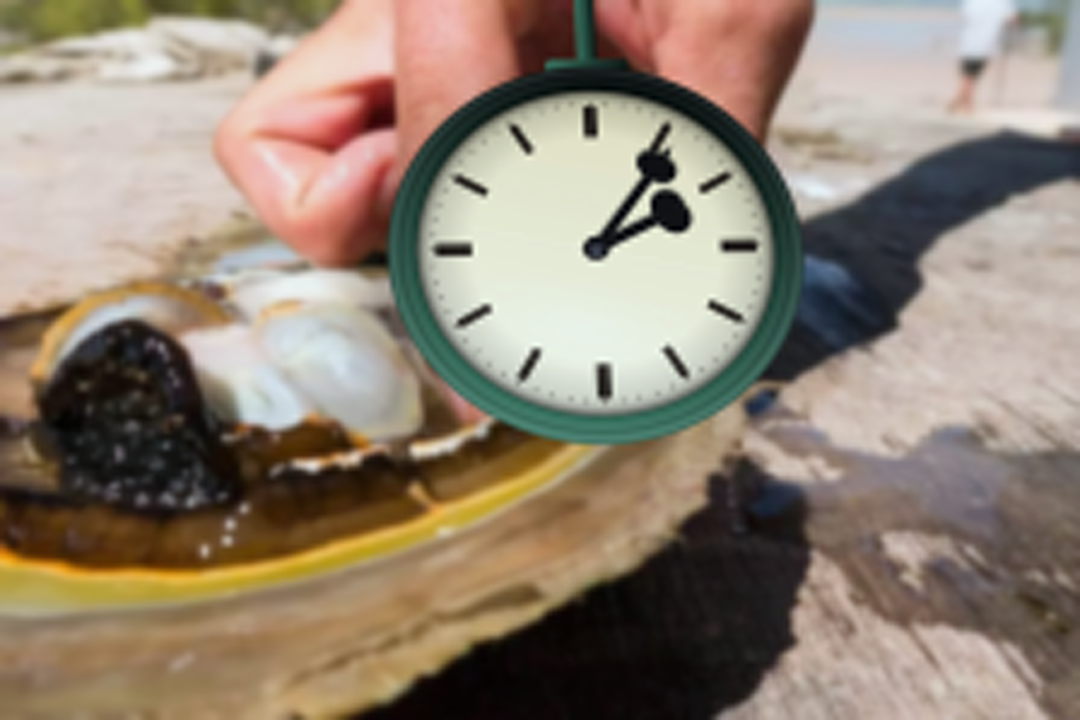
h=2 m=6
